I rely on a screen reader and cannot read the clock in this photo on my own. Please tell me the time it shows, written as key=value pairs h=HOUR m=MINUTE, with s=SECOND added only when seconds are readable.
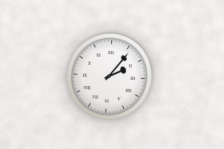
h=2 m=6
